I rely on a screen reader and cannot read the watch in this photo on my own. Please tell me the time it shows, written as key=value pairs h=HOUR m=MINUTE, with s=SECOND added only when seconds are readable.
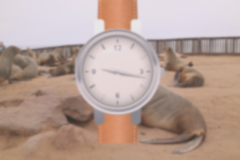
h=9 m=17
